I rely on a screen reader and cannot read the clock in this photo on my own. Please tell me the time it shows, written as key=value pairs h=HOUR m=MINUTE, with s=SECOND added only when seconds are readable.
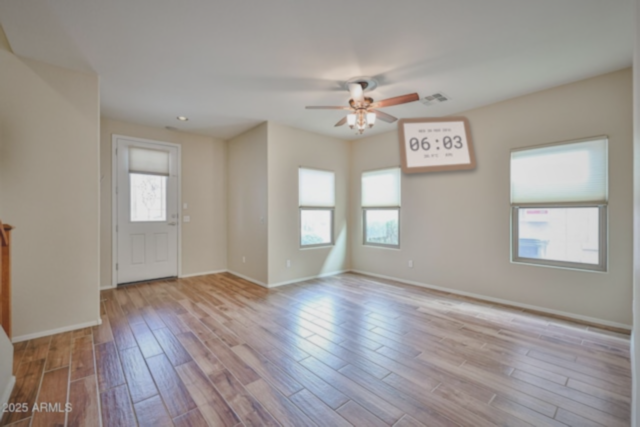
h=6 m=3
